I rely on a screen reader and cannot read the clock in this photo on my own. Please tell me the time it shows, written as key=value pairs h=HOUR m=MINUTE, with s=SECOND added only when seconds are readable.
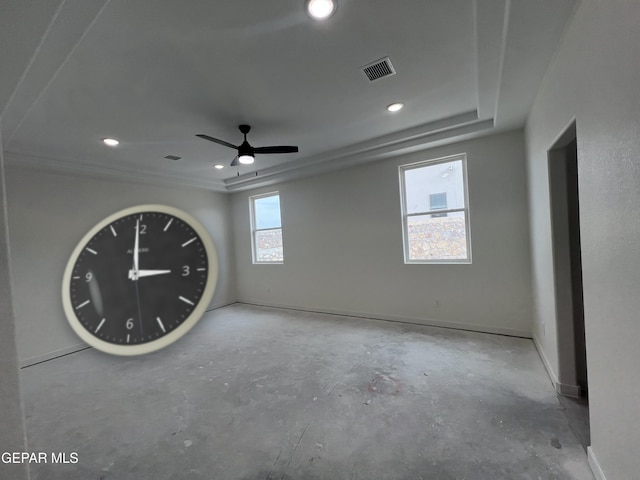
h=2 m=59 s=28
